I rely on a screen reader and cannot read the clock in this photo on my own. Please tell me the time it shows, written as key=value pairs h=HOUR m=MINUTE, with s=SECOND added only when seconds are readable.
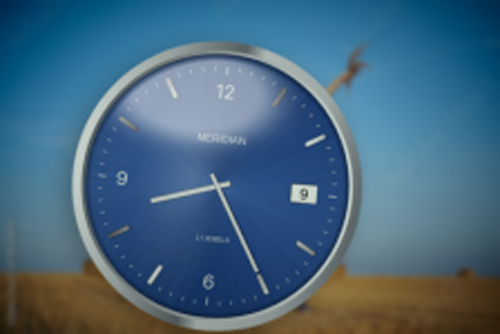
h=8 m=25
